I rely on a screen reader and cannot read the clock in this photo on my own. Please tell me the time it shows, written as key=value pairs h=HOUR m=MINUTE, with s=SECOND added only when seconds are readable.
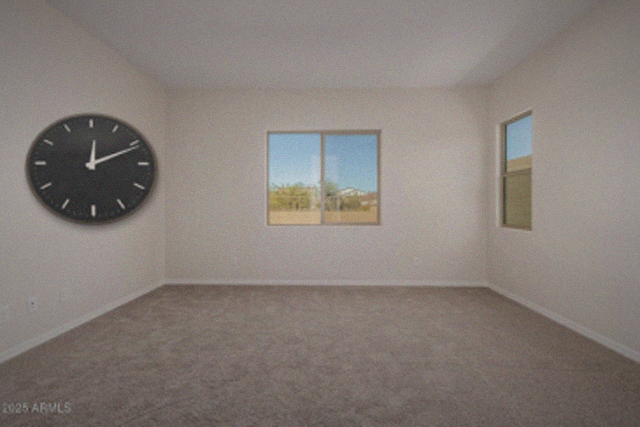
h=12 m=11
